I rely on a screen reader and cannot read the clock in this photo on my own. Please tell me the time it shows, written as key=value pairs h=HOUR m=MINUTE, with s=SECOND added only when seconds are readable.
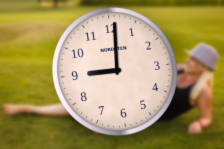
h=9 m=1
